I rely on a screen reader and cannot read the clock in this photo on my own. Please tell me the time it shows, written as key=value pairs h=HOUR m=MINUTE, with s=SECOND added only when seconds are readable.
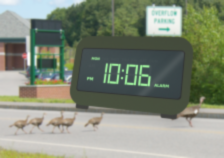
h=10 m=6
